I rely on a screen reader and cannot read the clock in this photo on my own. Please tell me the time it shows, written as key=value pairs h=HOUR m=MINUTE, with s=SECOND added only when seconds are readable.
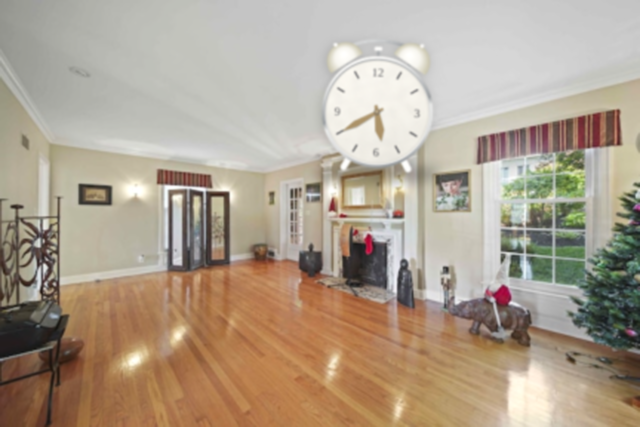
h=5 m=40
